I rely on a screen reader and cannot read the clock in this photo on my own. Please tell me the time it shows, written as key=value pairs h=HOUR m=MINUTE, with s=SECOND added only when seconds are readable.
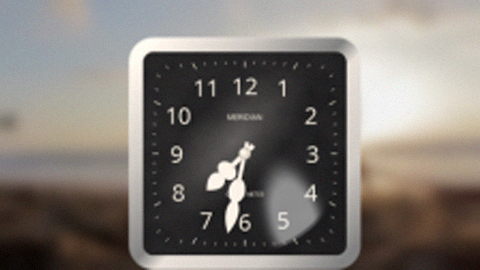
h=7 m=32
